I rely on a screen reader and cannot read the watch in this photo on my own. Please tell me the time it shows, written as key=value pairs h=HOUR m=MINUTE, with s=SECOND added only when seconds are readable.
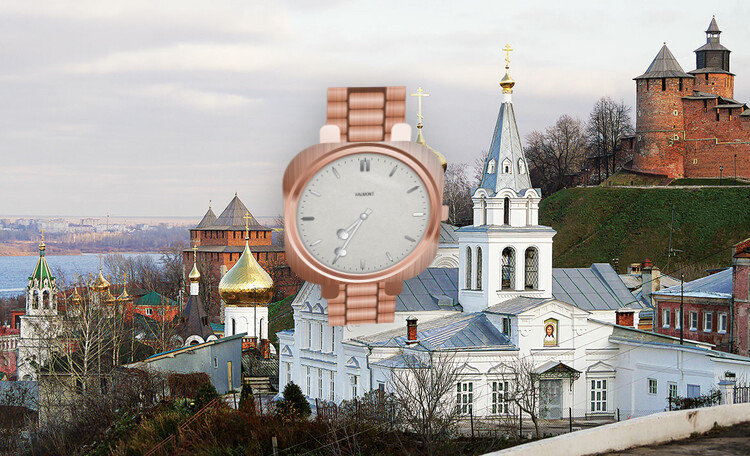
h=7 m=35
